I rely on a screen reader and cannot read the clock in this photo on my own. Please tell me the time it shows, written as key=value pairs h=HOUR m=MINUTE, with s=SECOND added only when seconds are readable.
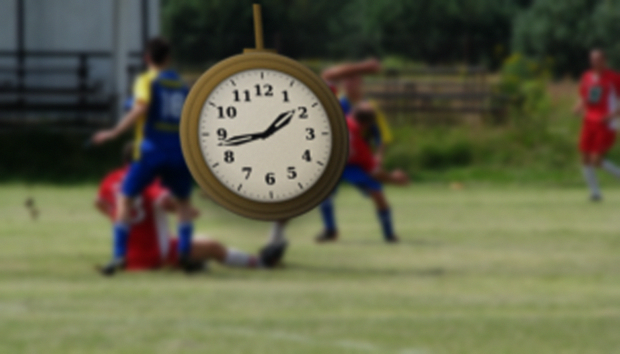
h=1 m=43
